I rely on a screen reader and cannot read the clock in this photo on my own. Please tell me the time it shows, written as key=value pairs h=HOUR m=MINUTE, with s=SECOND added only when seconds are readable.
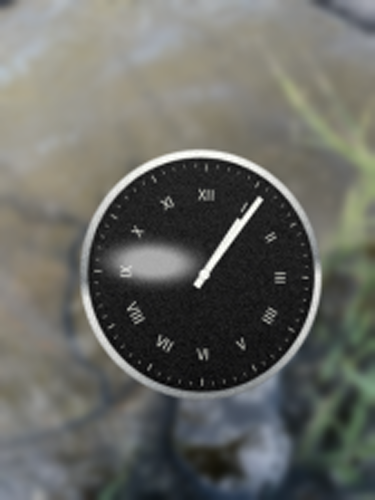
h=1 m=6
